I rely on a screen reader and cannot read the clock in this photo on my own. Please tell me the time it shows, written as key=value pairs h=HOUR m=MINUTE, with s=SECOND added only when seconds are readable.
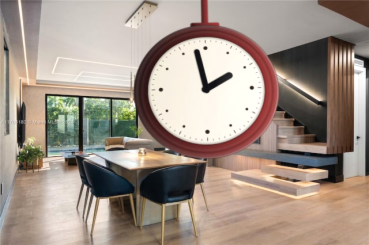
h=1 m=58
